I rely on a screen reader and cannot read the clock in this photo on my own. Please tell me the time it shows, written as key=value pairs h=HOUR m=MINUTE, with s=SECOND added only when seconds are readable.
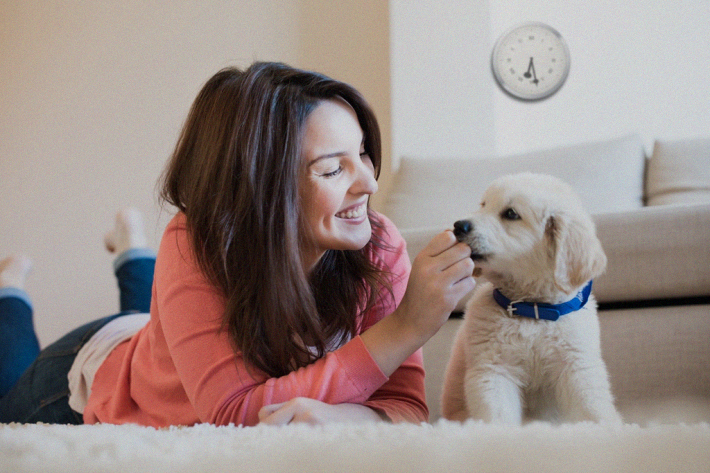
h=6 m=28
